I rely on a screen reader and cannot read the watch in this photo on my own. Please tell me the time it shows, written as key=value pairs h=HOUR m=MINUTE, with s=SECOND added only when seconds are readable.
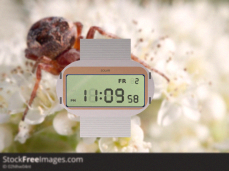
h=11 m=9 s=58
